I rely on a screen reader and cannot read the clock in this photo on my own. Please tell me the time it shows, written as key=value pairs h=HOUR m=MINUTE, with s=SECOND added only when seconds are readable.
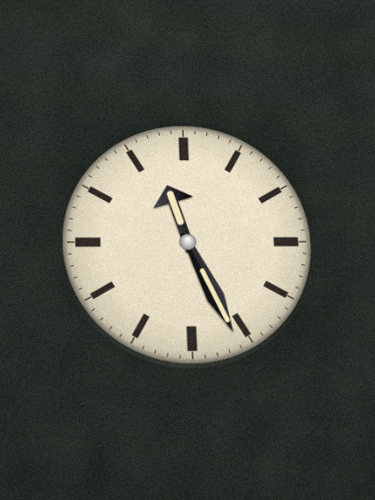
h=11 m=26
